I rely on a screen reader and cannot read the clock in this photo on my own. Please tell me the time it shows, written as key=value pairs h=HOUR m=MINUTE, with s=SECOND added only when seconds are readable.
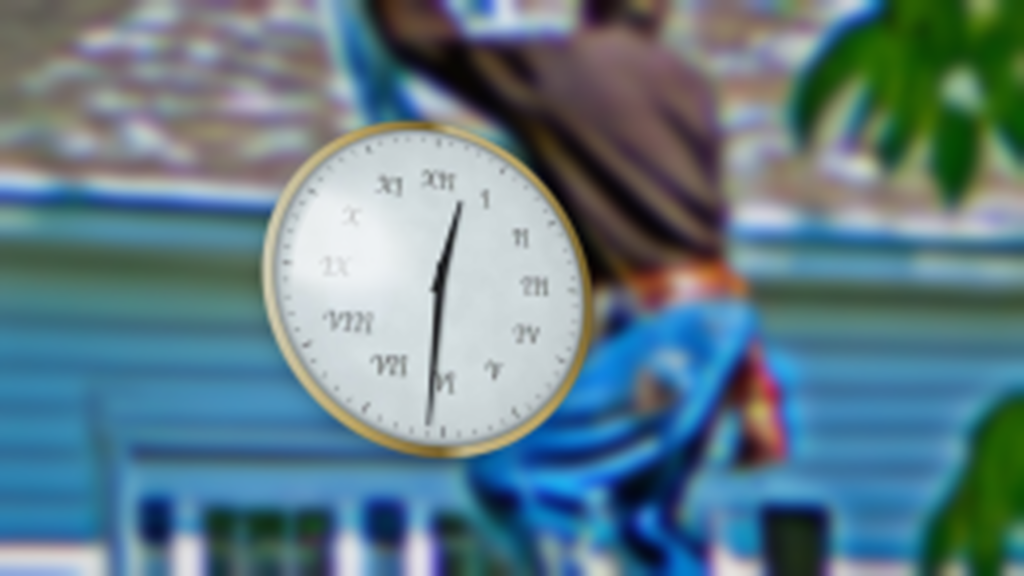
h=12 m=31
